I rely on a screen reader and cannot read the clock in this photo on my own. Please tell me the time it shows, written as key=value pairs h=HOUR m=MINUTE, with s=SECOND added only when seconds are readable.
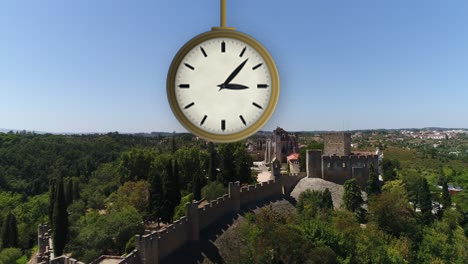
h=3 m=7
